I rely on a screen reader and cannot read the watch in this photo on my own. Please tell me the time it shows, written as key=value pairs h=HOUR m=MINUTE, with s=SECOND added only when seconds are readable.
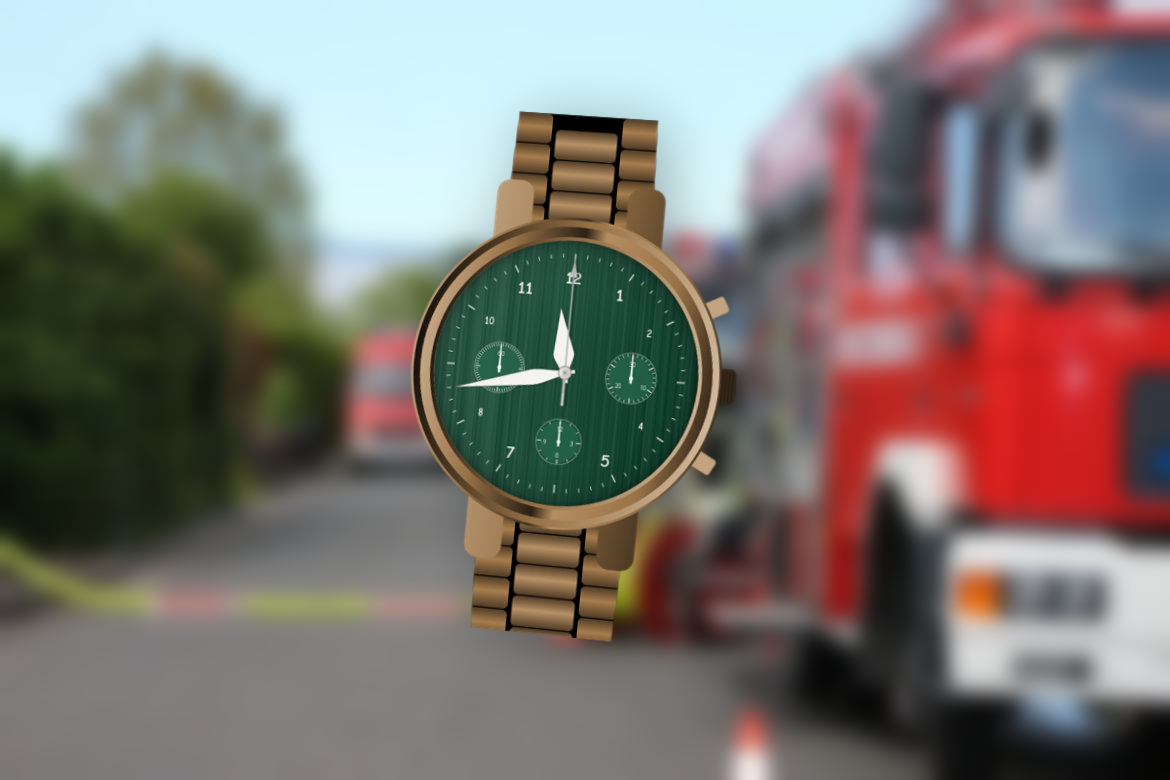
h=11 m=43
